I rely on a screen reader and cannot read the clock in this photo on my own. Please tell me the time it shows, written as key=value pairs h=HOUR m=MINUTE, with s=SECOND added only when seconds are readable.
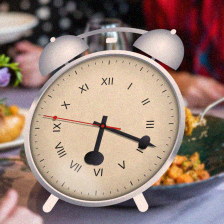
h=6 m=18 s=47
